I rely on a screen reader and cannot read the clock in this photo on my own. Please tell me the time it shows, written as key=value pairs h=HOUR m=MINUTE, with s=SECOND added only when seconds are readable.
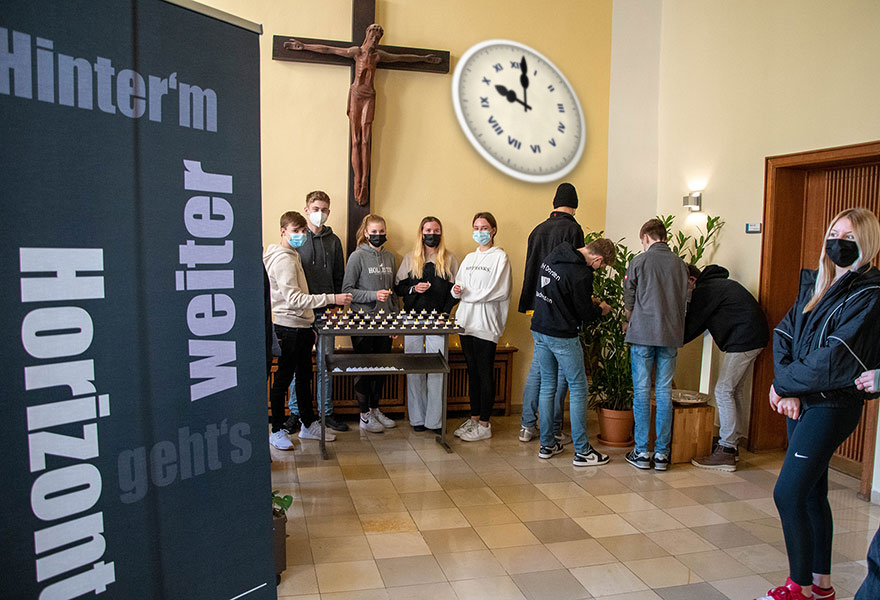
h=10 m=2
